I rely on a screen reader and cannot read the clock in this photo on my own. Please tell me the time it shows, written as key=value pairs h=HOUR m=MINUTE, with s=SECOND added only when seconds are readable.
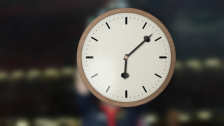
h=6 m=8
